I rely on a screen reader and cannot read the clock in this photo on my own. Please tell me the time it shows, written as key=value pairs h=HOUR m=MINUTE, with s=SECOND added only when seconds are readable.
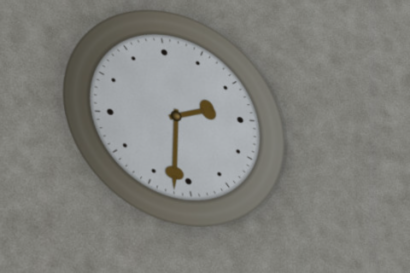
h=2 m=32
